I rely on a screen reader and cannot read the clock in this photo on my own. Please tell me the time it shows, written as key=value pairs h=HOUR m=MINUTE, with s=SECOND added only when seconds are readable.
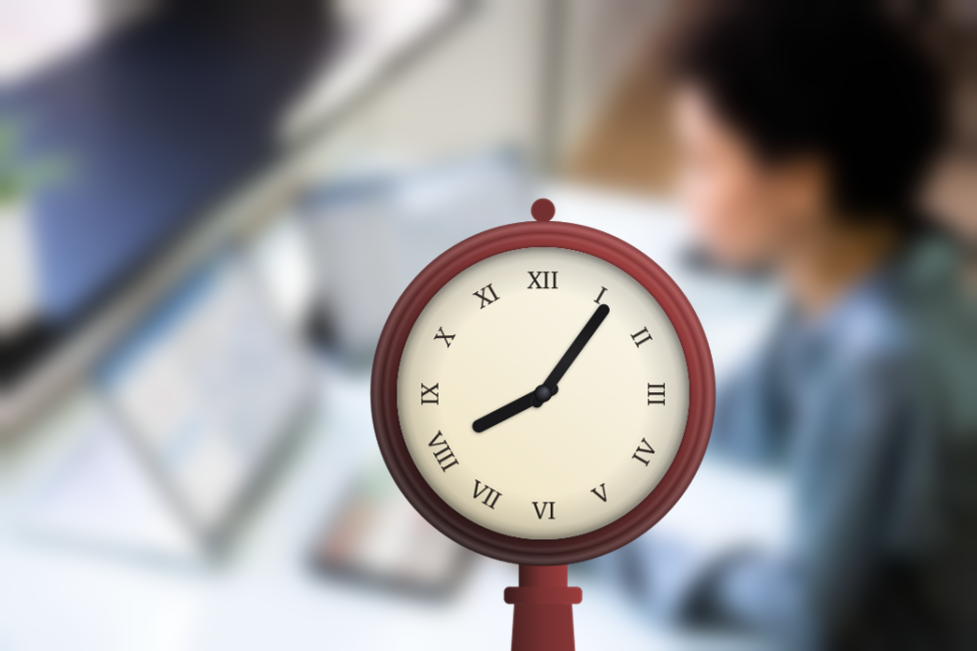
h=8 m=6
